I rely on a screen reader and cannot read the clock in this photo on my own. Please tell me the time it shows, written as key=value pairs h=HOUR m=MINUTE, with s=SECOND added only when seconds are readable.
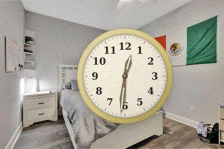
h=12 m=31
